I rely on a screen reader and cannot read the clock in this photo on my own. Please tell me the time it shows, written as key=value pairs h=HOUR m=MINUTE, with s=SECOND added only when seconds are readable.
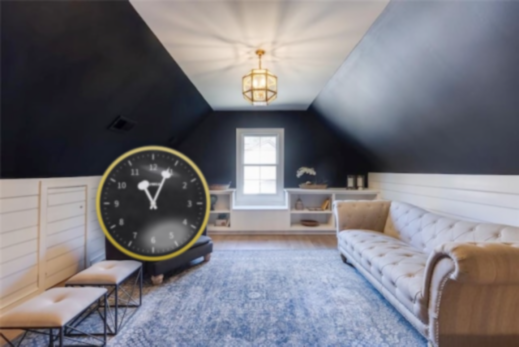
h=11 m=4
